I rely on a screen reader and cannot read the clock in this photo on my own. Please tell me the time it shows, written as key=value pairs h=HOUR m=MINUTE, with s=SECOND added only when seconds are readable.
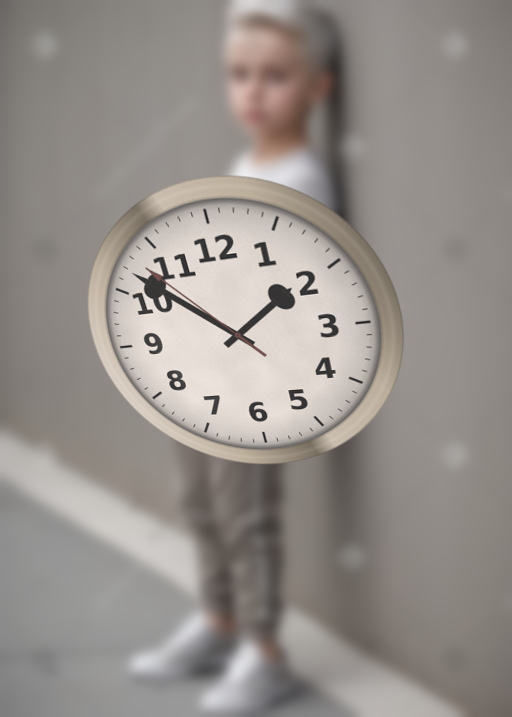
h=1 m=51 s=53
